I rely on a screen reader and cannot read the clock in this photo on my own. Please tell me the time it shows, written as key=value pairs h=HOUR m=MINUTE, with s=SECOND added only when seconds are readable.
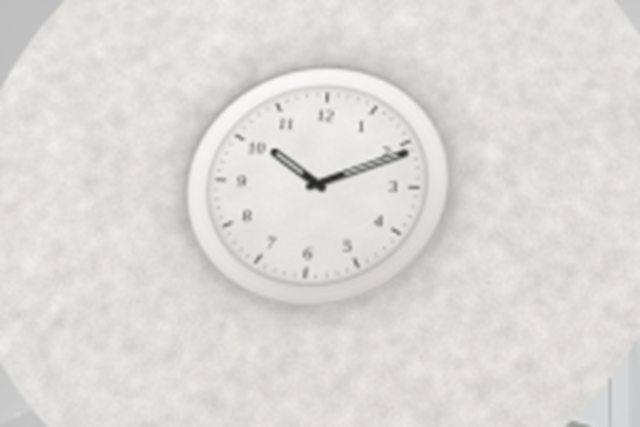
h=10 m=11
